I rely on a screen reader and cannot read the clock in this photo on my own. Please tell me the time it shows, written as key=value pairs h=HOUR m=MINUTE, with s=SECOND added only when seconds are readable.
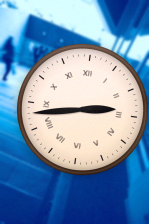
h=2 m=43
